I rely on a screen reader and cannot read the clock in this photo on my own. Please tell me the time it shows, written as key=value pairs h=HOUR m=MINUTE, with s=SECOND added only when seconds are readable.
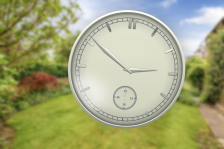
h=2 m=51
